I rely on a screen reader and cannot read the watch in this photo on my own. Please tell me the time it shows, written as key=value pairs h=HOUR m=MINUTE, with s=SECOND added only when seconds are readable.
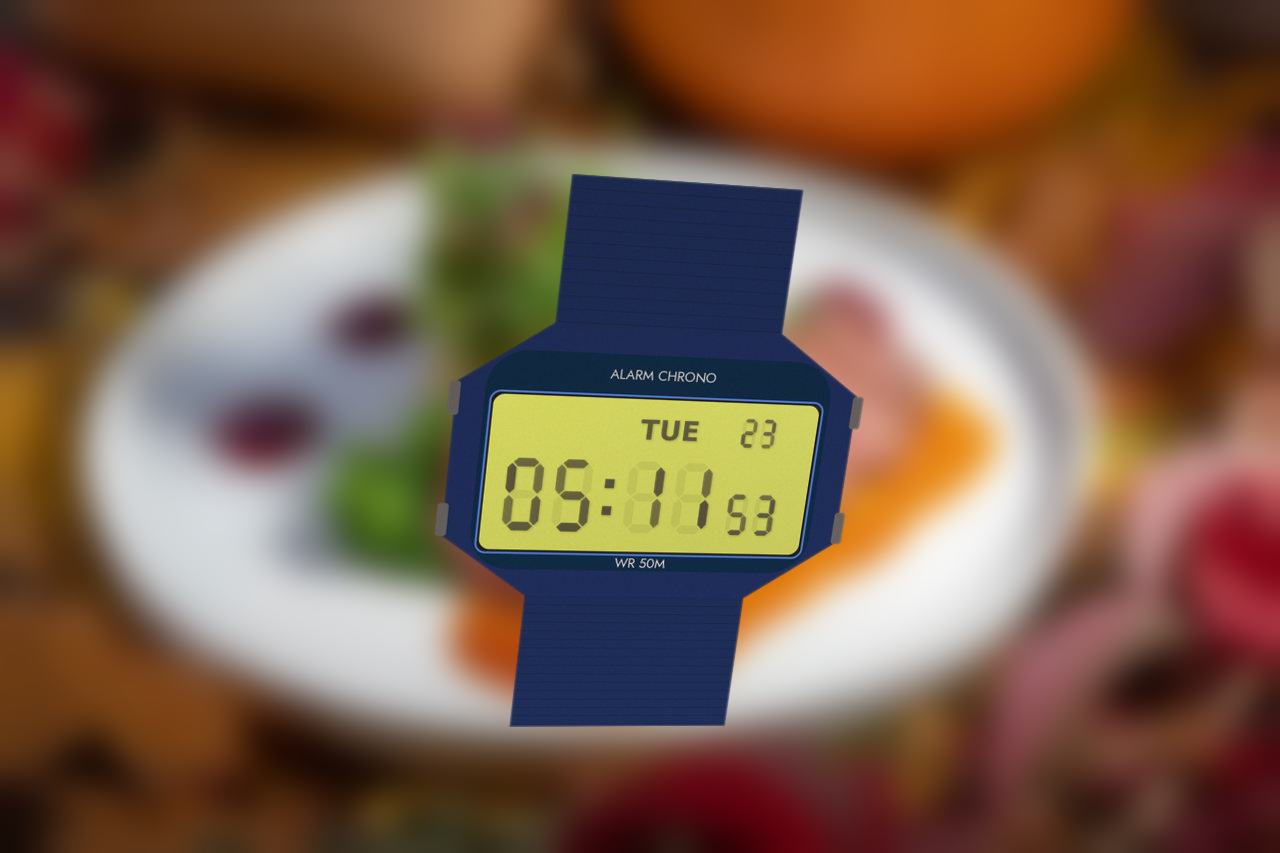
h=5 m=11 s=53
